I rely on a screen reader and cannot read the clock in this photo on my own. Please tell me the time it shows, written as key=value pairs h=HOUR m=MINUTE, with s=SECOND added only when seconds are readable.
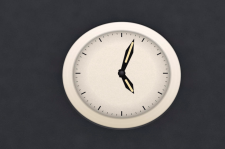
h=5 m=3
